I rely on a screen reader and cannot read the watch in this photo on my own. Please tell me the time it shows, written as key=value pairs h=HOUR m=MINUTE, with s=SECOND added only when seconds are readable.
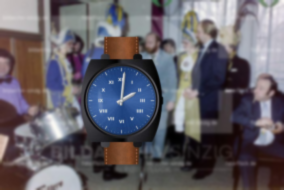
h=2 m=1
